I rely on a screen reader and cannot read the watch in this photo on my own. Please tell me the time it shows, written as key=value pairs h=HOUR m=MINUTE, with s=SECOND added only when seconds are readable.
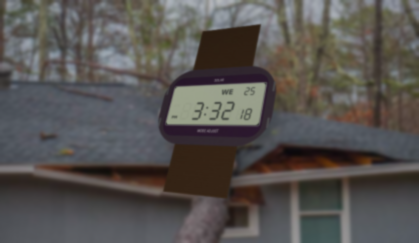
h=3 m=32 s=18
